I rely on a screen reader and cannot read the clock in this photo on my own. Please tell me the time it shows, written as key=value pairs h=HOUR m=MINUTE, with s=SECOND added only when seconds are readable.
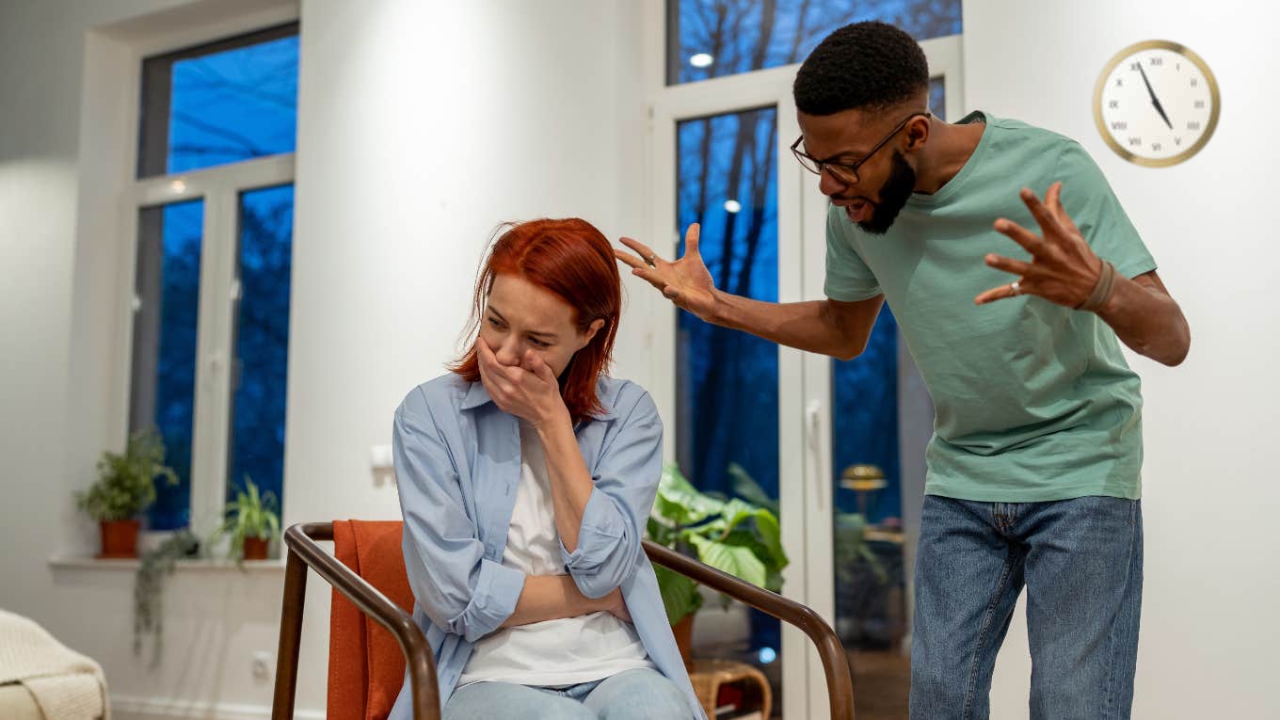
h=4 m=56
